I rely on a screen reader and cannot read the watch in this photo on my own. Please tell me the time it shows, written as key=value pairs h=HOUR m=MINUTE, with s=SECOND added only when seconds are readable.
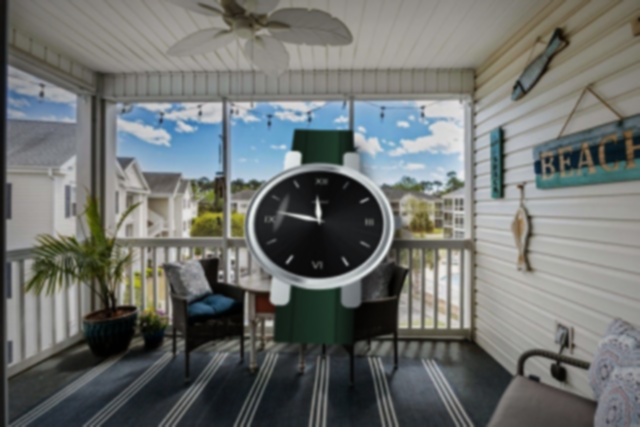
h=11 m=47
